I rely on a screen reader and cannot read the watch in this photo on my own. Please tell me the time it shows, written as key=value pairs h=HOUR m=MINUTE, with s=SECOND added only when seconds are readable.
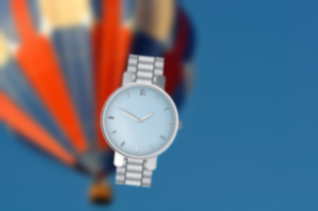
h=1 m=49
